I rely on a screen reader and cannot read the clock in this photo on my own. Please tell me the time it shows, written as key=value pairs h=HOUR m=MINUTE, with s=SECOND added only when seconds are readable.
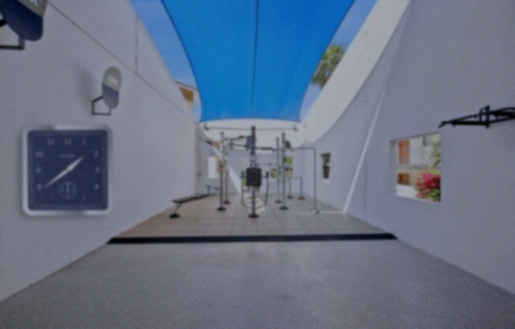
h=1 m=39
